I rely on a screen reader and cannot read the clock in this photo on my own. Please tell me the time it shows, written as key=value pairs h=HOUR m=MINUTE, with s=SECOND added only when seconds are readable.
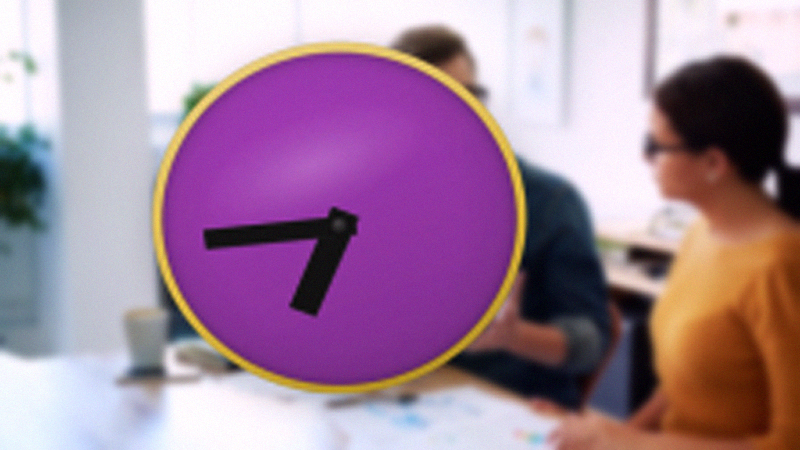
h=6 m=44
